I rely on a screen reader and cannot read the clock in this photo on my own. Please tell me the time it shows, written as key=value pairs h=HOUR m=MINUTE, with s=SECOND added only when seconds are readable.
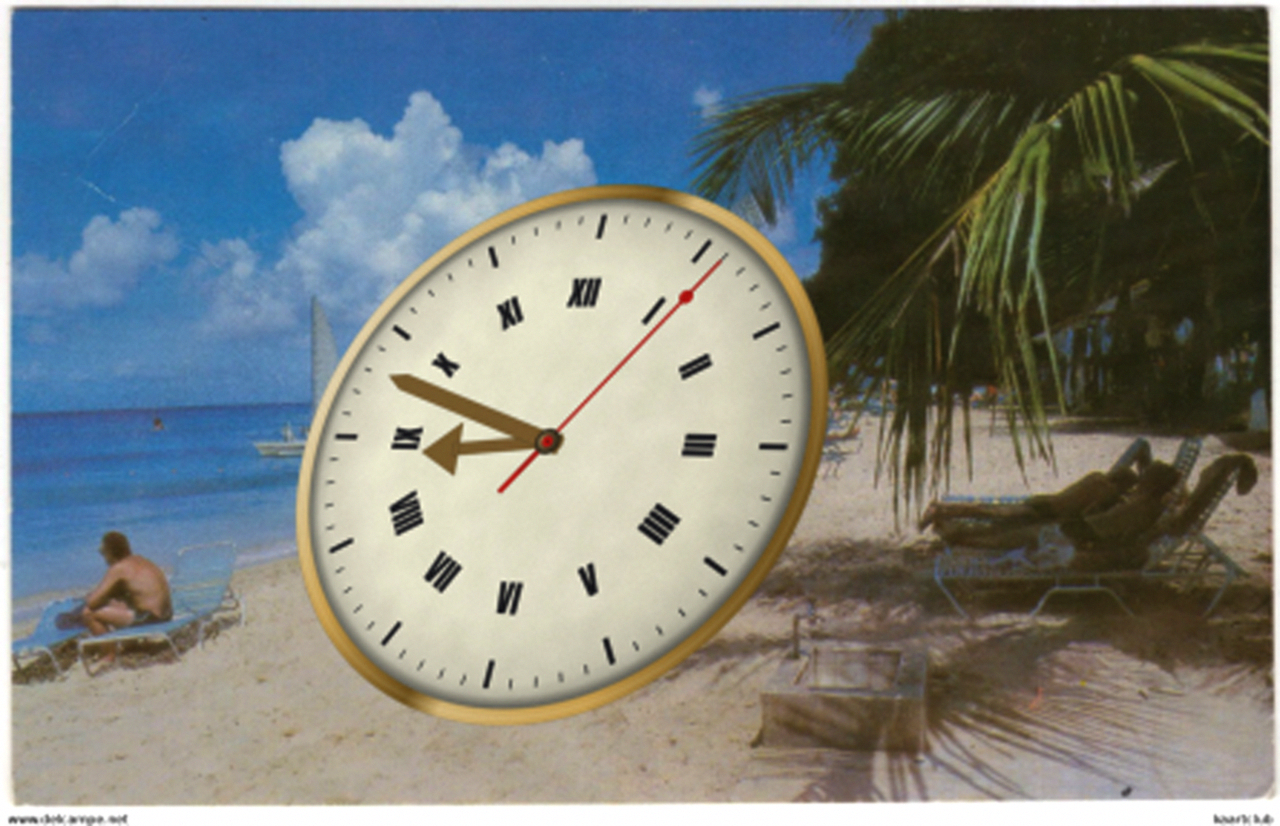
h=8 m=48 s=6
